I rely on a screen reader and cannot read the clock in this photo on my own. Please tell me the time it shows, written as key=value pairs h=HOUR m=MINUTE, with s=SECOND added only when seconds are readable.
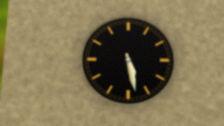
h=5 m=28
